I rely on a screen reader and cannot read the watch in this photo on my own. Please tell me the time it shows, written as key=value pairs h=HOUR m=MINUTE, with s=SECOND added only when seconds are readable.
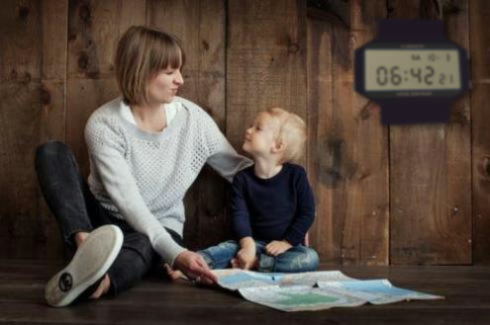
h=6 m=42
